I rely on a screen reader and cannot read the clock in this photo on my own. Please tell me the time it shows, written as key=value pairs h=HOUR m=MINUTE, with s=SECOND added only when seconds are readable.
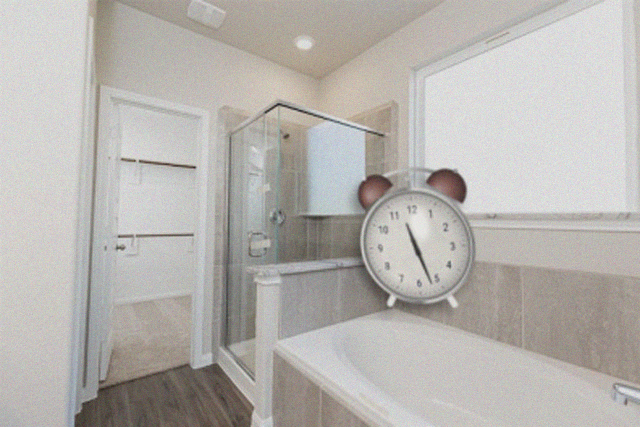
h=11 m=27
